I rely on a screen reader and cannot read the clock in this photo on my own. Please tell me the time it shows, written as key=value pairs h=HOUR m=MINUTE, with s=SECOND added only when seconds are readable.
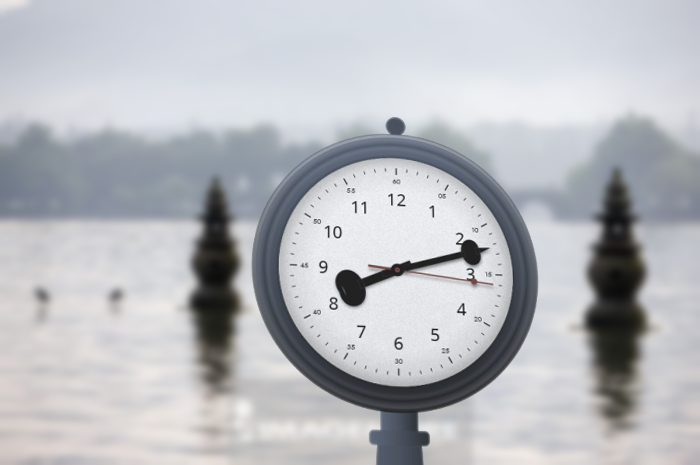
h=8 m=12 s=16
